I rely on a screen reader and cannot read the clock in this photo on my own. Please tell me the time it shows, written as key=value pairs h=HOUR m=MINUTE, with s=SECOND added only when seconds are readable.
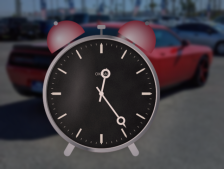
h=12 m=24
